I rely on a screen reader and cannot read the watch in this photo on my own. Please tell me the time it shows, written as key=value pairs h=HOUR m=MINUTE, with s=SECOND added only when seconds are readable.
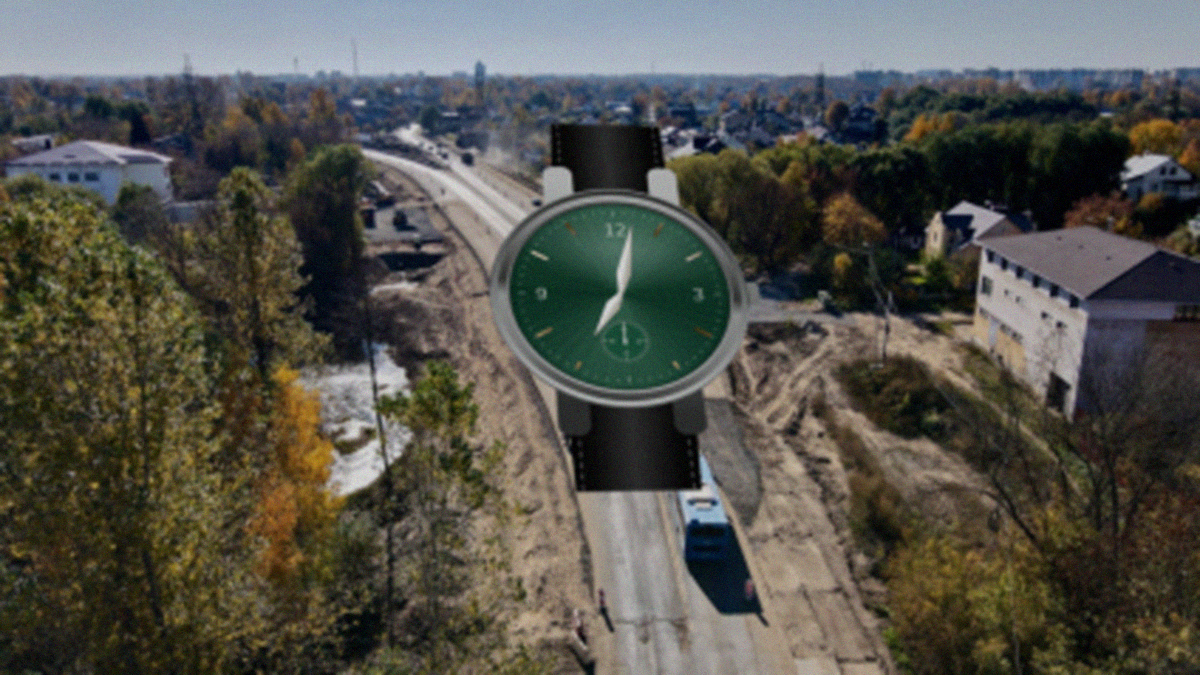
h=7 m=2
